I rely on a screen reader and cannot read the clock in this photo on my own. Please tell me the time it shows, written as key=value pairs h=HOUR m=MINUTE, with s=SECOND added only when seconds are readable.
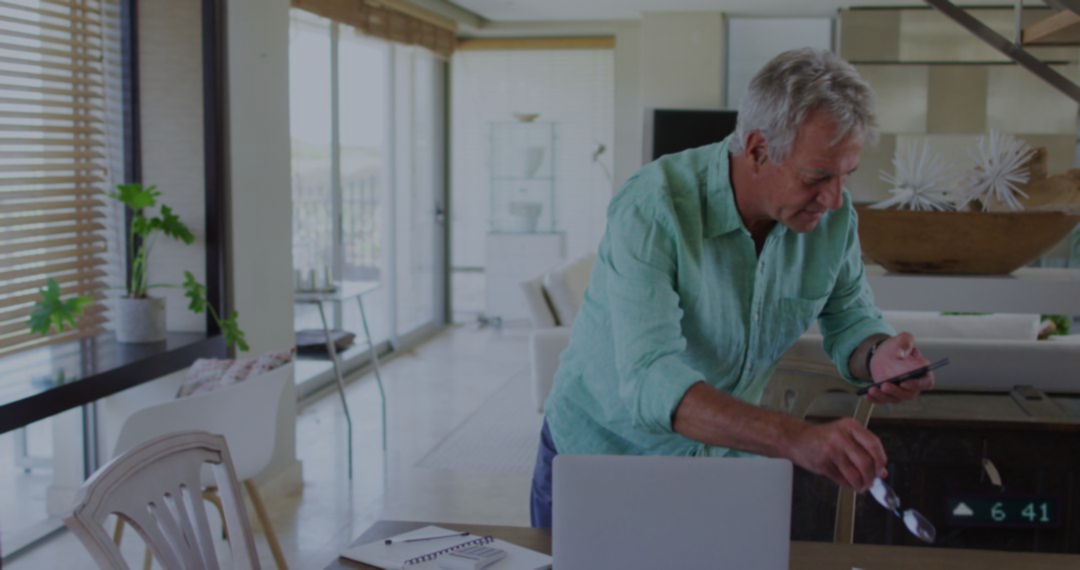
h=6 m=41
